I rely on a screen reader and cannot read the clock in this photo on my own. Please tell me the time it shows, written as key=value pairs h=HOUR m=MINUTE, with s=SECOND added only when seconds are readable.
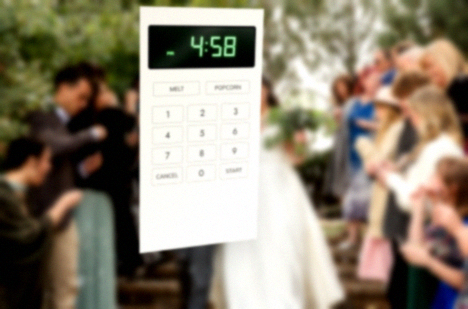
h=4 m=58
